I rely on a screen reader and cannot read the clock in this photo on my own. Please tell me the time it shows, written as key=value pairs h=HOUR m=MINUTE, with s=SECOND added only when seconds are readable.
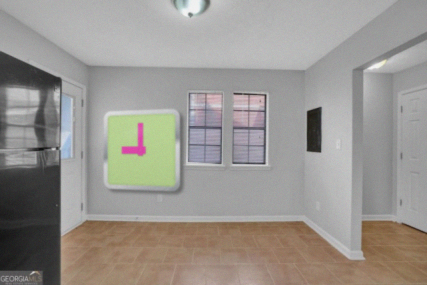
h=9 m=0
